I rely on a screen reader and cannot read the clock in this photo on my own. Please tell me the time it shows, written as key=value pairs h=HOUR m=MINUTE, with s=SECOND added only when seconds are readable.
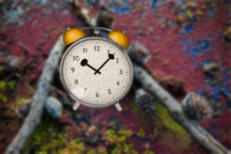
h=10 m=7
